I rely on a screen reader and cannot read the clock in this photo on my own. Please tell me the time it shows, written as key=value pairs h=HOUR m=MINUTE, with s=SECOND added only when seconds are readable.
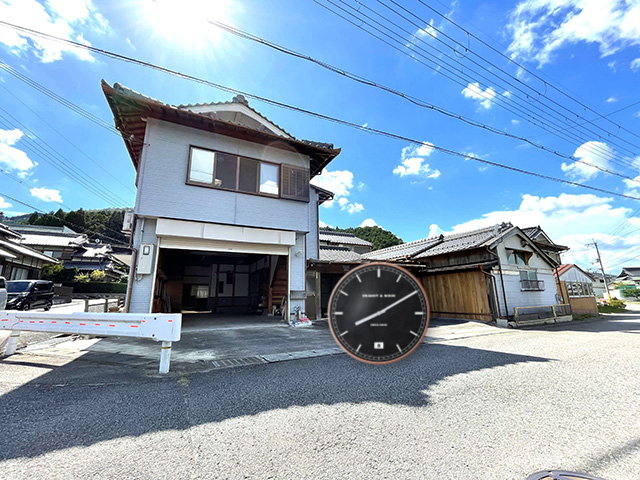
h=8 m=10
